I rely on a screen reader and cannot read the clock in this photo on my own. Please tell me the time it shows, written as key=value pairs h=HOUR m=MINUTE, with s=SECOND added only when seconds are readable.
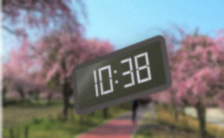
h=10 m=38
